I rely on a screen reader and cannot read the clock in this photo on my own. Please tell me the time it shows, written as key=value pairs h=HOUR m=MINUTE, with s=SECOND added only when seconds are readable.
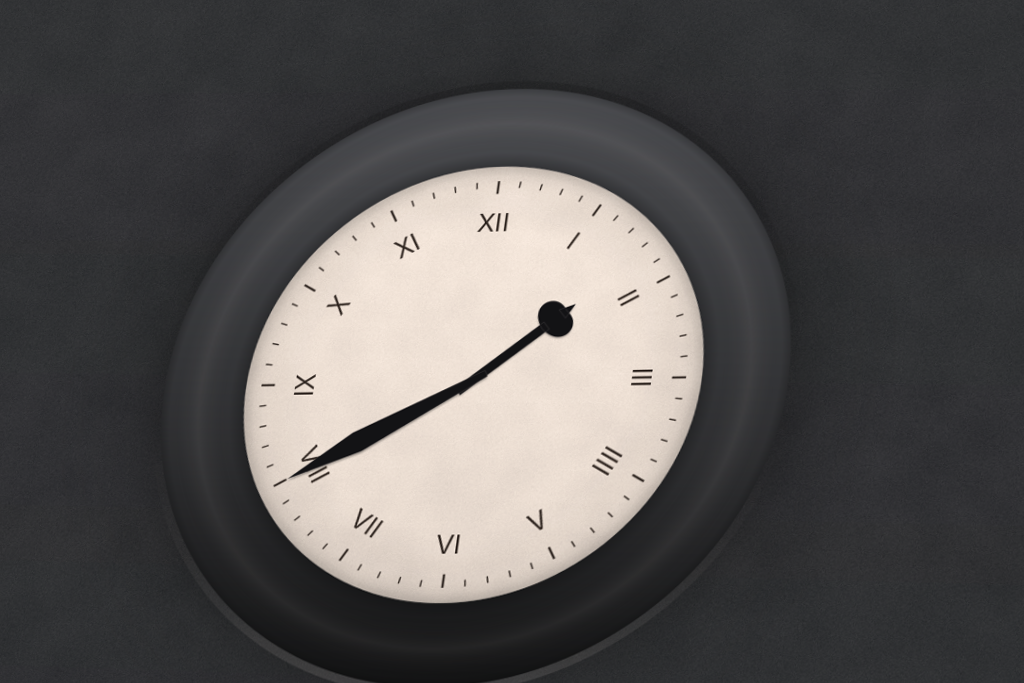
h=1 m=40
